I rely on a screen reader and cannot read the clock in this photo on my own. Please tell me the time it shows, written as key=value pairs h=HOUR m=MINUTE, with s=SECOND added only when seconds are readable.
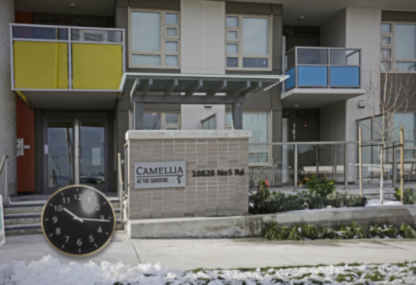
h=10 m=16
